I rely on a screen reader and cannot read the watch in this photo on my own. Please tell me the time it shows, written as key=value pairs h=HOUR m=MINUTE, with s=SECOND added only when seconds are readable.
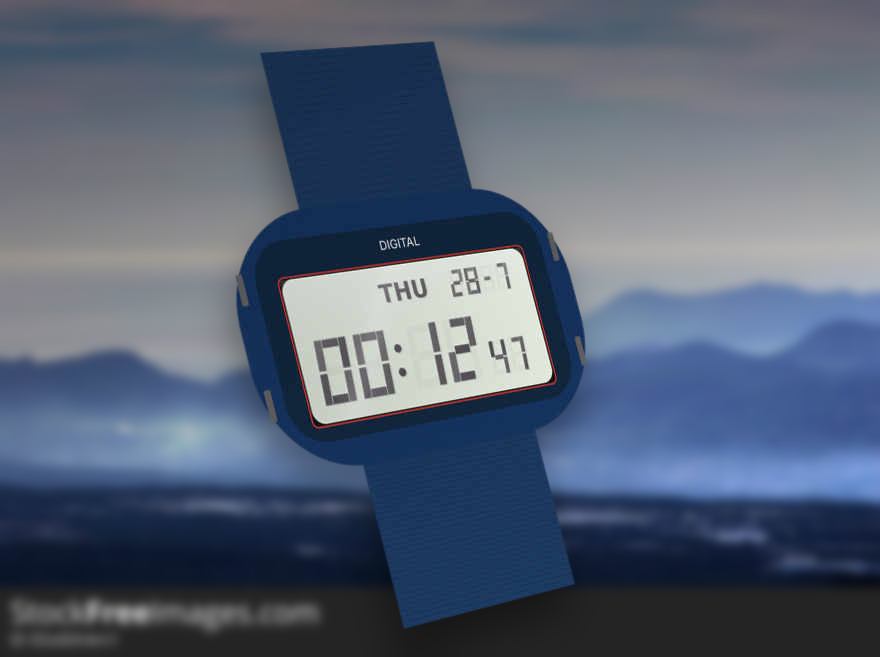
h=0 m=12 s=47
